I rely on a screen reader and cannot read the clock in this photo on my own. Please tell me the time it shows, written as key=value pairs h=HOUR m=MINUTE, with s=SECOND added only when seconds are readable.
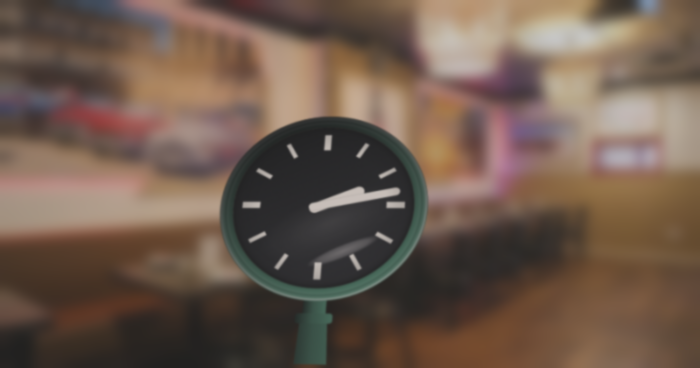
h=2 m=13
